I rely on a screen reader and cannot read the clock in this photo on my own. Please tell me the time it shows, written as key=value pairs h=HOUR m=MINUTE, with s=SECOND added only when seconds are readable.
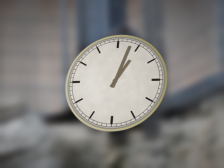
h=1 m=3
